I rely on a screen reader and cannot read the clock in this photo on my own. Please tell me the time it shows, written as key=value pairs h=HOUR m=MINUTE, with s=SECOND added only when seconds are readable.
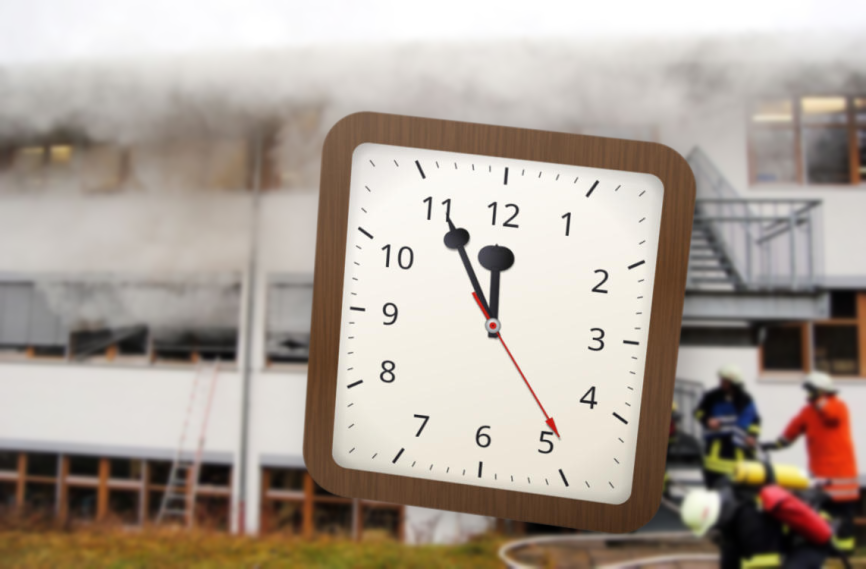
h=11 m=55 s=24
